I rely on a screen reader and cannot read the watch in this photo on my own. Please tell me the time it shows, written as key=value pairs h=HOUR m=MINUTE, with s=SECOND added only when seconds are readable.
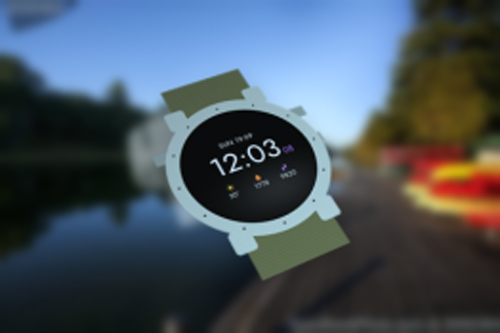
h=12 m=3
